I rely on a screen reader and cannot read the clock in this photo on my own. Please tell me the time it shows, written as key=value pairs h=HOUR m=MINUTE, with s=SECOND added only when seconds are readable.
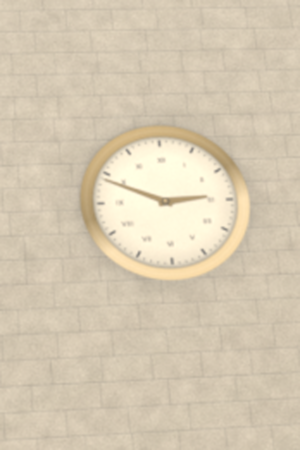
h=2 m=49
